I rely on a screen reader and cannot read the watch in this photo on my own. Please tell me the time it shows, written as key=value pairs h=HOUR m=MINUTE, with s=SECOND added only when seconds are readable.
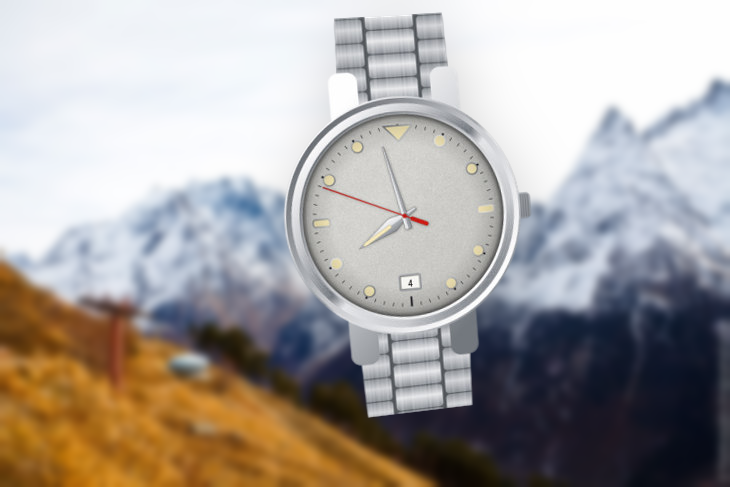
h=7 m=57 s=49
